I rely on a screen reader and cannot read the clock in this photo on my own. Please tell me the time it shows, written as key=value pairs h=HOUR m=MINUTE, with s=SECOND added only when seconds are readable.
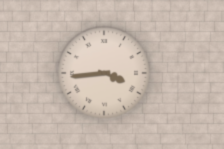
h=3 m=44
